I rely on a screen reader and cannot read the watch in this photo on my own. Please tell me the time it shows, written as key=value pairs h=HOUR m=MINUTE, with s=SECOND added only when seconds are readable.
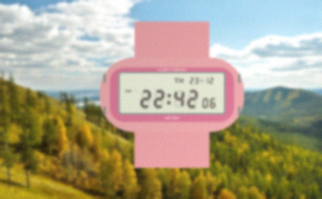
h=22 m=42
